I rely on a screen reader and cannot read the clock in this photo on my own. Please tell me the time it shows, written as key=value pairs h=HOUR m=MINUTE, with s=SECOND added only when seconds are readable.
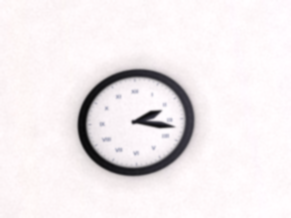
h=2 m=17
